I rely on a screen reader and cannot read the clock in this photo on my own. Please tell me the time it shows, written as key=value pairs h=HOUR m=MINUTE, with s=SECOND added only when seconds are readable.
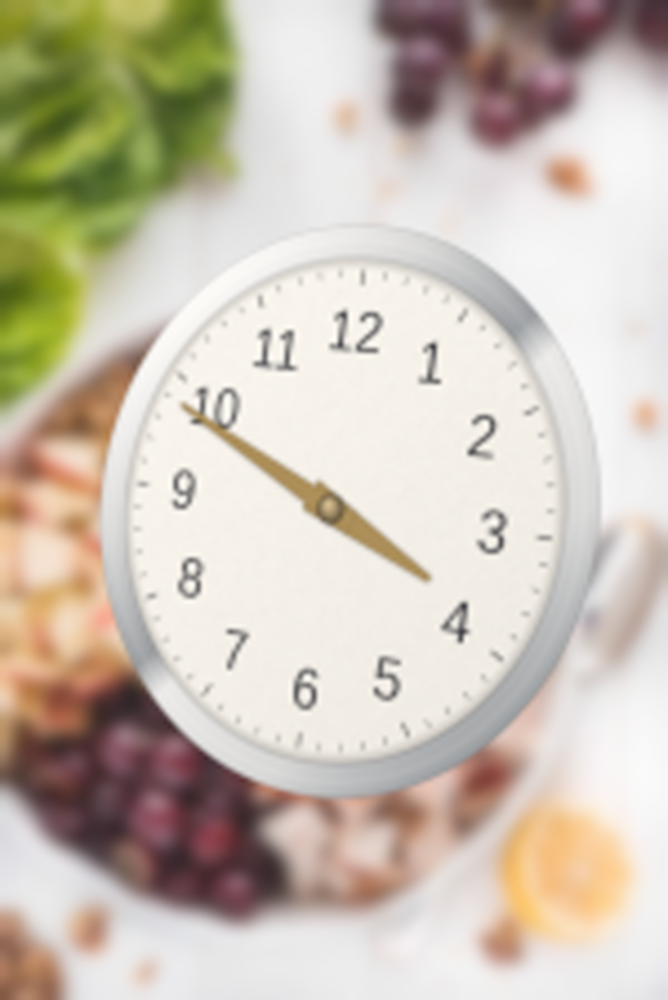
h=3 m=49
